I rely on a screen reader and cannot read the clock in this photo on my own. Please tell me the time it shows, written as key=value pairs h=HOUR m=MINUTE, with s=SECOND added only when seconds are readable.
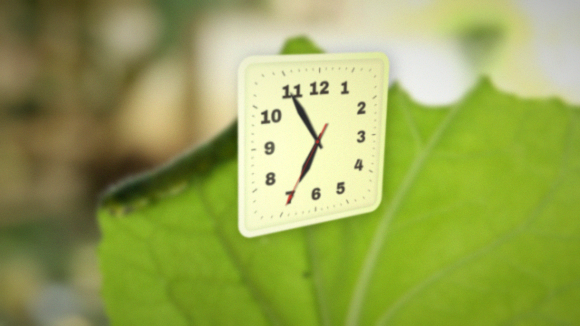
h=6 m=54 s=35
